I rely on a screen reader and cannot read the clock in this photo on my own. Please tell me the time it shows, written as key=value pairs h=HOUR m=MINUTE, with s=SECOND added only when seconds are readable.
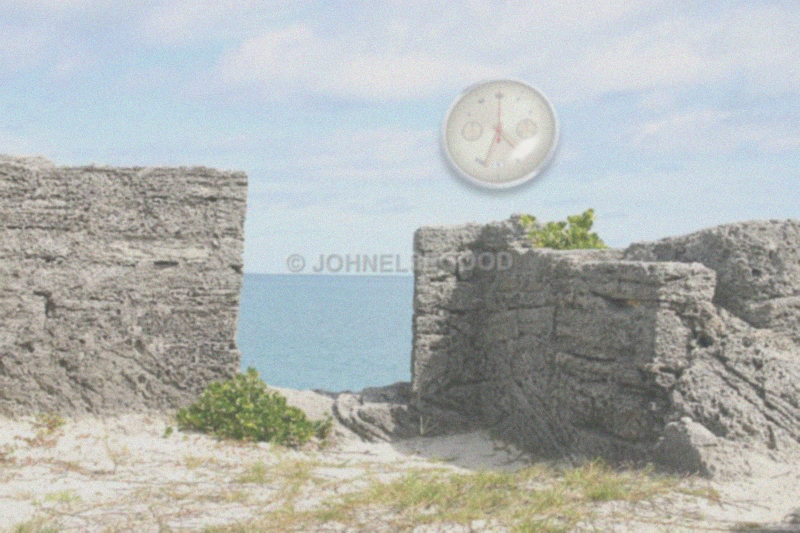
h=4 m=33
